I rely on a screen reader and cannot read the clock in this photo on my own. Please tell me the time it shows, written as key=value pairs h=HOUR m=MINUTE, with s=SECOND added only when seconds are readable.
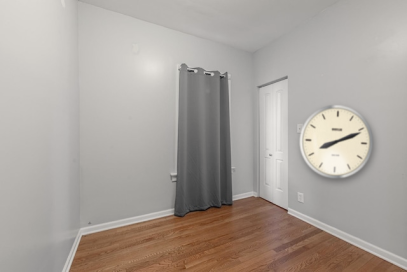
h=8 m=11
